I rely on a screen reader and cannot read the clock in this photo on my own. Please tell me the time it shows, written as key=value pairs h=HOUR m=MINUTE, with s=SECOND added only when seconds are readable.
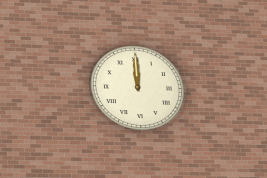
h=12 m=0
